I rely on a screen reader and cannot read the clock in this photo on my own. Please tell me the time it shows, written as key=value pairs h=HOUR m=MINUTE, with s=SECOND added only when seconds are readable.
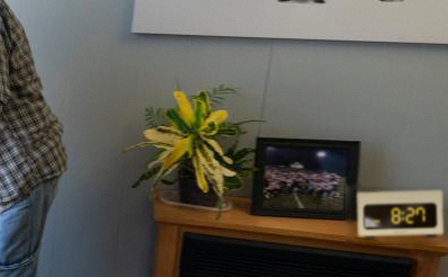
h=8 m=27
